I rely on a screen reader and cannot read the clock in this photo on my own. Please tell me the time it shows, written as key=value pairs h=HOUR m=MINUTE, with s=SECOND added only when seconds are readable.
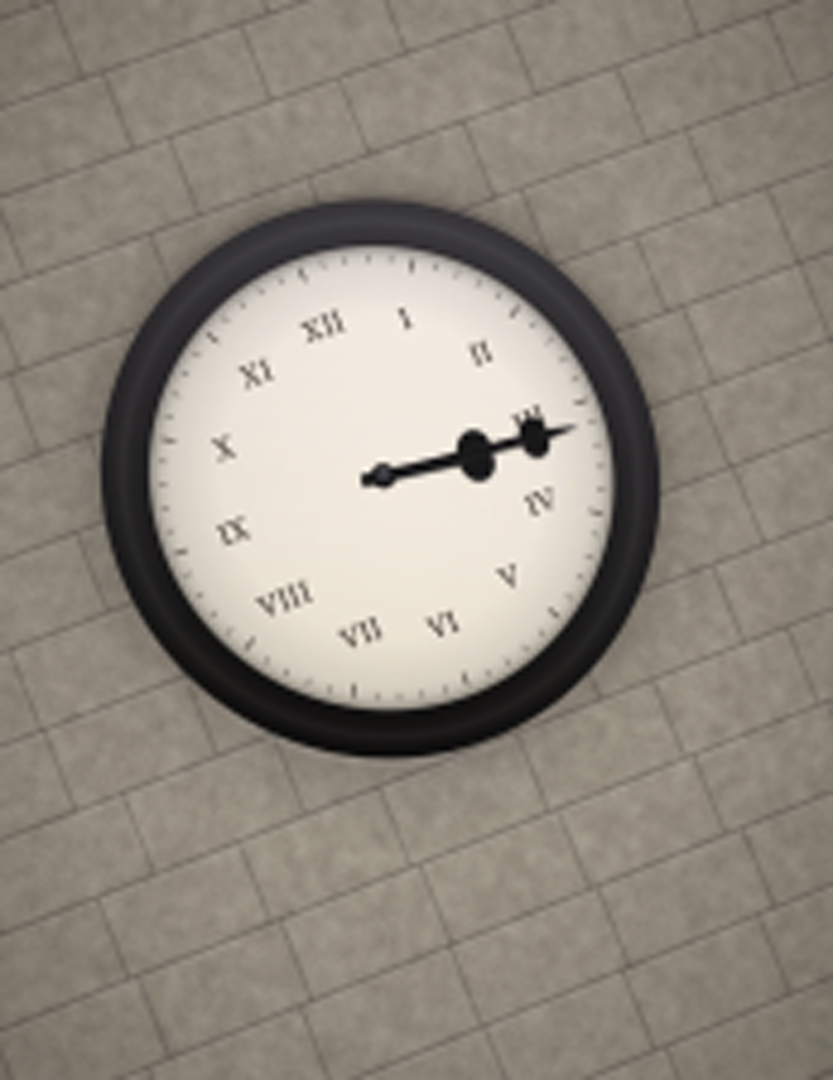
h=3 m=16
